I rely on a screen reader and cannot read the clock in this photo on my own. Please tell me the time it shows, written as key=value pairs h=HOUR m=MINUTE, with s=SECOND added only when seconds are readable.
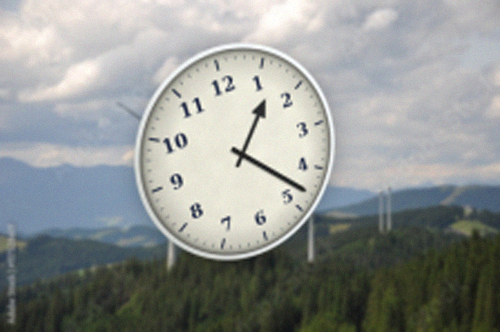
h=1 m=23
